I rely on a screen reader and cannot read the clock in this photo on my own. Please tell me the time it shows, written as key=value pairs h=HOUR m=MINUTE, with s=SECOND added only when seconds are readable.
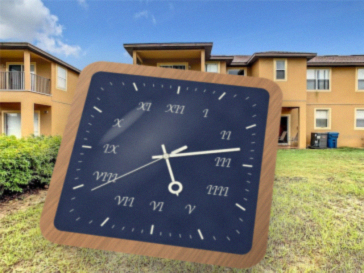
h=5 m=12 s=39
